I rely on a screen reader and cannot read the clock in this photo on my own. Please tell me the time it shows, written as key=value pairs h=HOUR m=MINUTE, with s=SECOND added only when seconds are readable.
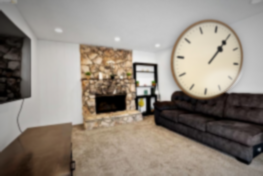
h=1 m=5
